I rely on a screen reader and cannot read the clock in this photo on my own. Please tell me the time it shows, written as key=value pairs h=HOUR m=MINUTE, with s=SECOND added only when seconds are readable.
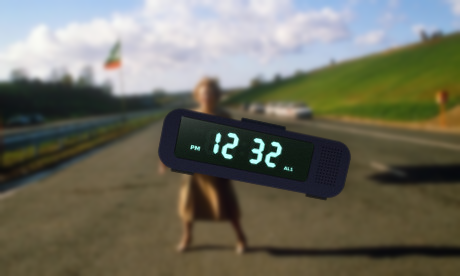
h=12 m=32
